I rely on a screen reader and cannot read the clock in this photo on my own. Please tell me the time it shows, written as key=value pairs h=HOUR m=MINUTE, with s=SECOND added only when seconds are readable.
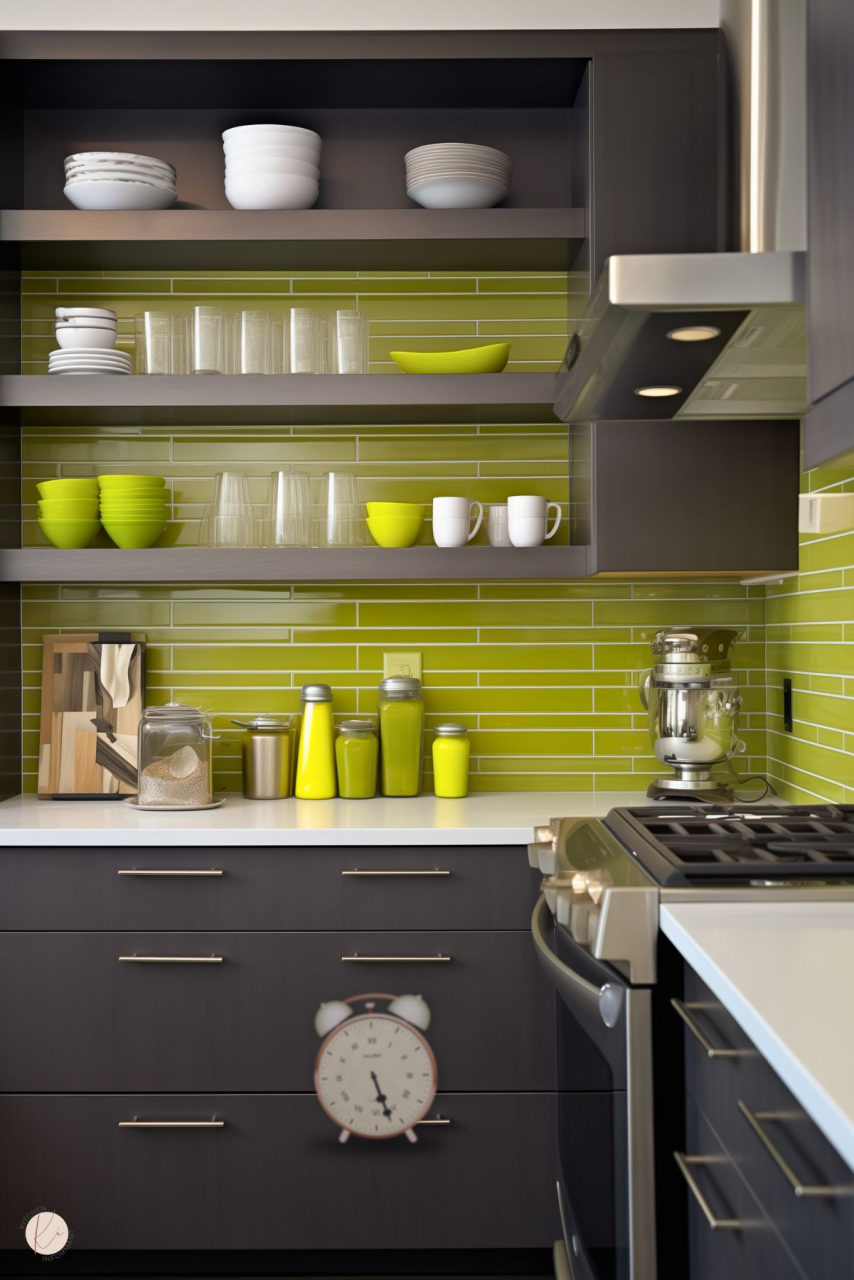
h=5 m=27
